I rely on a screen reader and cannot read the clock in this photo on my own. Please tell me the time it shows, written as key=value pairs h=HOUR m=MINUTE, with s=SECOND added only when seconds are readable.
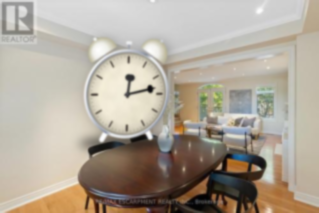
h=12 m=13
